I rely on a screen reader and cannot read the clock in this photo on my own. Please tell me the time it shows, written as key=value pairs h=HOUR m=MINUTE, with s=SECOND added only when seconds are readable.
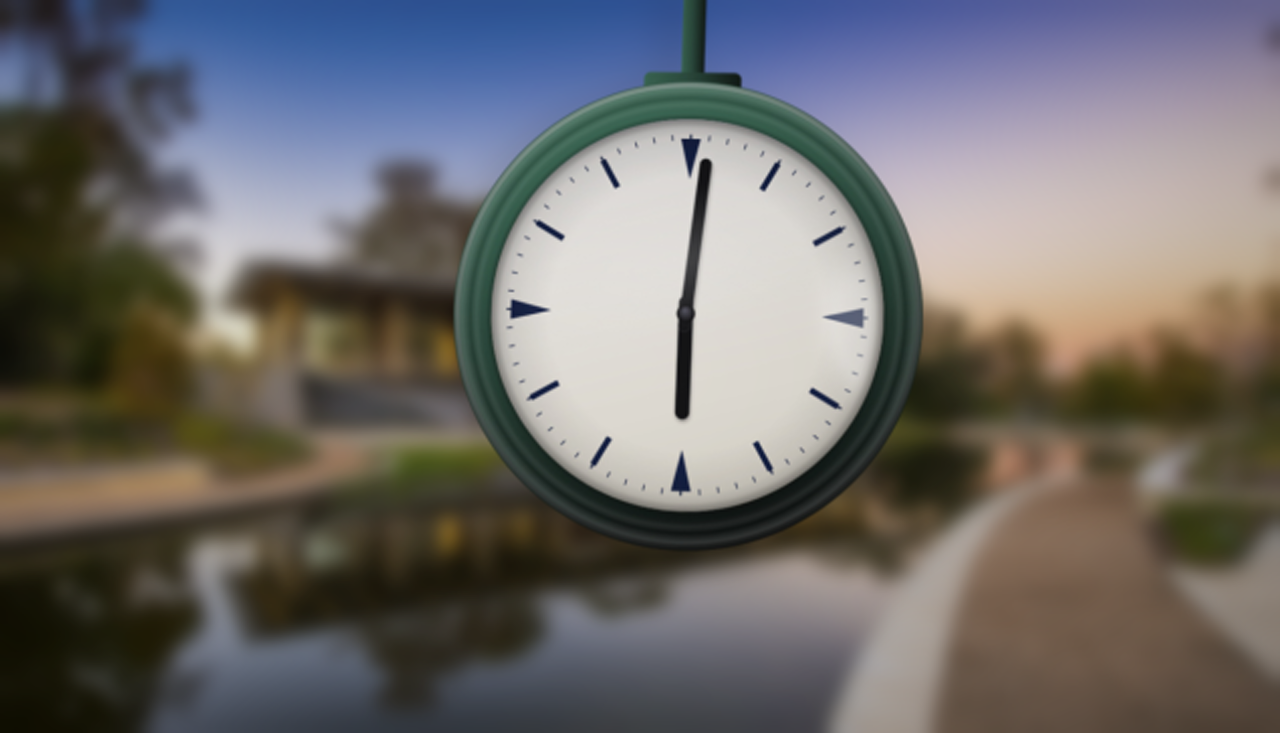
h=6 m=1
